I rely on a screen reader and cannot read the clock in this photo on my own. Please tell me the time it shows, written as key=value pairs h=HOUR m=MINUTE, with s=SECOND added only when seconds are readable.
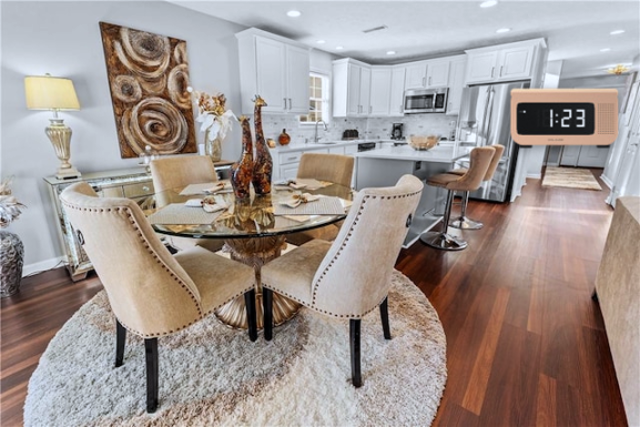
h=1 m=23
